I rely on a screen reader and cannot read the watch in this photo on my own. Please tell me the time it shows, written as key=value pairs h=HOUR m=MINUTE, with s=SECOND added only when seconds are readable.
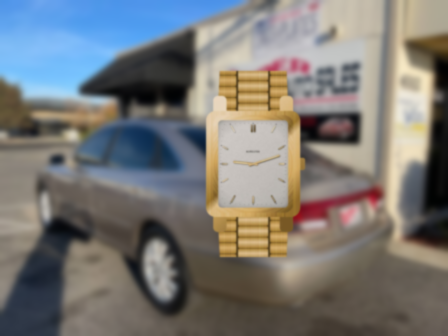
h=9 m=12
